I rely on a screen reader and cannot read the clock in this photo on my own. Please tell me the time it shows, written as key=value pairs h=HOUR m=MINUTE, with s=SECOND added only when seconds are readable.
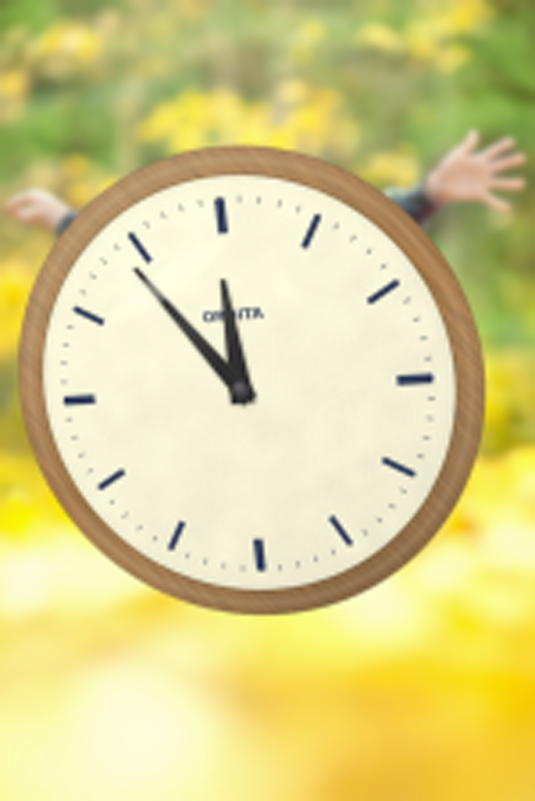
h=11 m=54
